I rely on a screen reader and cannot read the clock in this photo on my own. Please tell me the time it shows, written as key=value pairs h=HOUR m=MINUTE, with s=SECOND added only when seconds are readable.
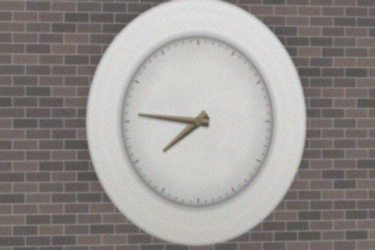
h=7 m=46
